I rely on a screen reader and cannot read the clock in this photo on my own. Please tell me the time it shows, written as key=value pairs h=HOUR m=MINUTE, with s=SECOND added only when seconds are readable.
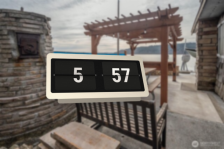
h=5 m=57
